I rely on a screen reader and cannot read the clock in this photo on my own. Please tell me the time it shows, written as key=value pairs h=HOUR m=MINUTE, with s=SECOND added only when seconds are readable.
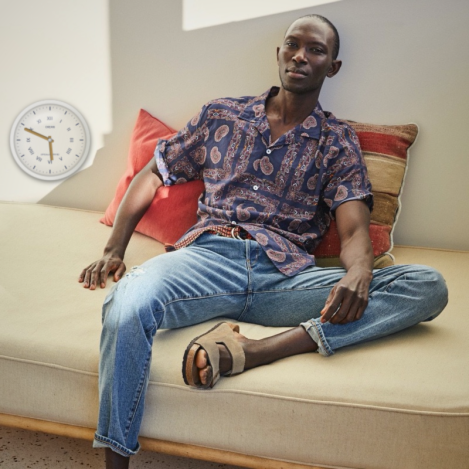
h=5 m=49
